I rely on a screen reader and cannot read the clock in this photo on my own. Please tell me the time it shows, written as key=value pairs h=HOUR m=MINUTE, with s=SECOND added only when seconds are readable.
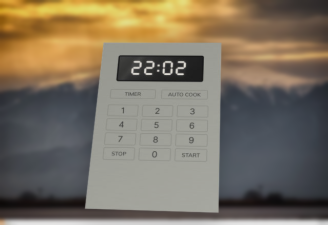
h=22 m=2
